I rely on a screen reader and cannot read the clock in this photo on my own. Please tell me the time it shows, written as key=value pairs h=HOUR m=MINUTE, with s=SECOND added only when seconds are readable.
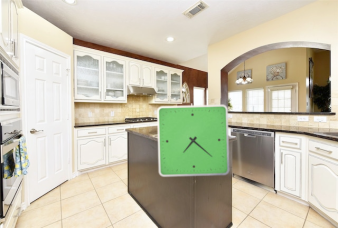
h=7 m=22
